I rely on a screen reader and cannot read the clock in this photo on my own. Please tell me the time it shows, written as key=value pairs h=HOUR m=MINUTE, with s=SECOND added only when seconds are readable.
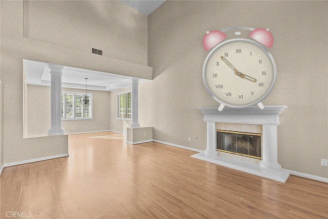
h=3 m=53
